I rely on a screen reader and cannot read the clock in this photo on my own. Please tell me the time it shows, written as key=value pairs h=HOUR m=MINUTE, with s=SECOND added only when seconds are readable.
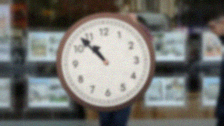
h=10 m=53
